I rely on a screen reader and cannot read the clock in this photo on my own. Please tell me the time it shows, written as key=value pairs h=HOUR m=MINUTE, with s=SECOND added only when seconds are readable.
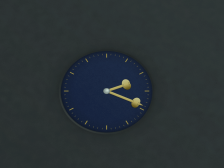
h=2 m=19
